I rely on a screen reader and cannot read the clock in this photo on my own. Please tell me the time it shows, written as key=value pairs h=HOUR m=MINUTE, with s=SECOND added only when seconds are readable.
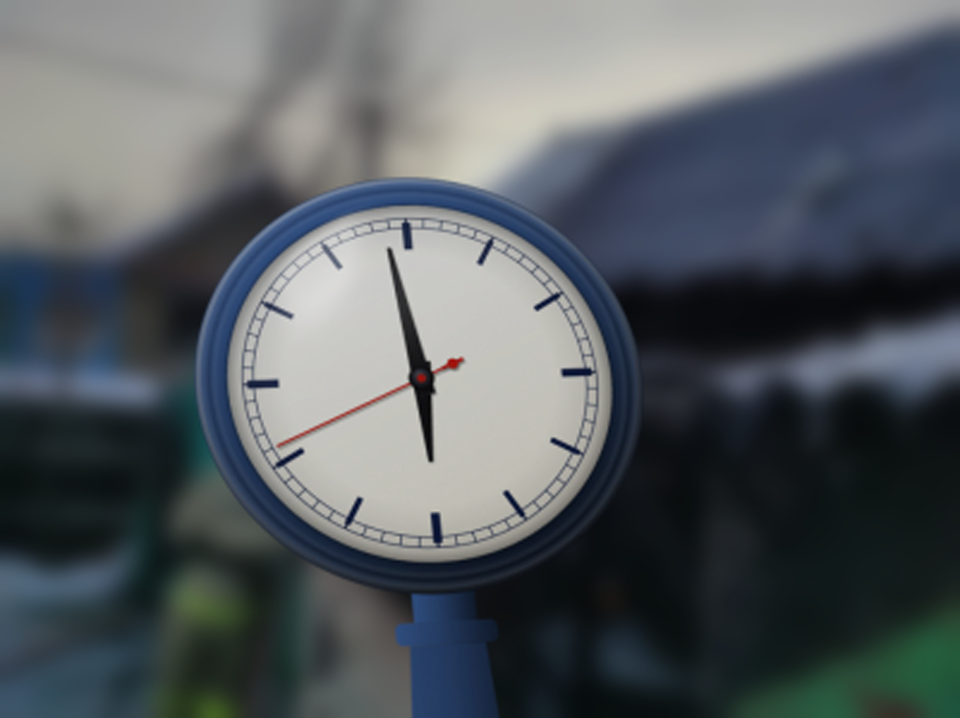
h=5 m=58 s=41
